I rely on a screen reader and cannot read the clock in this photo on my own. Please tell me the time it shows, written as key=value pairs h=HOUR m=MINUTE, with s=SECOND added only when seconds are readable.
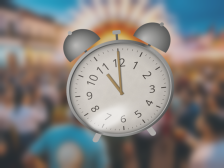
h=11 m=0
